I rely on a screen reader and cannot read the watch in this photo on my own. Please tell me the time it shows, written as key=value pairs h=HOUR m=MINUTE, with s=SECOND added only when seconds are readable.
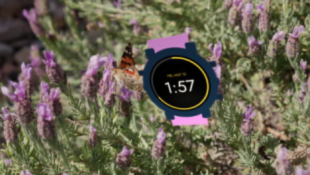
h=1 m=57
